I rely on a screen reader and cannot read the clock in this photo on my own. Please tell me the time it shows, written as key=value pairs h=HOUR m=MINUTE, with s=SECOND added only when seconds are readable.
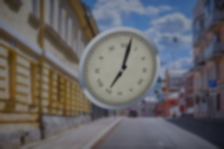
h=7 m=2
